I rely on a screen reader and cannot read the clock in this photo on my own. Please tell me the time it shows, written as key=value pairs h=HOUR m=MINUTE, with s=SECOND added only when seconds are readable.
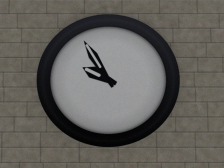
h=9 m=55
